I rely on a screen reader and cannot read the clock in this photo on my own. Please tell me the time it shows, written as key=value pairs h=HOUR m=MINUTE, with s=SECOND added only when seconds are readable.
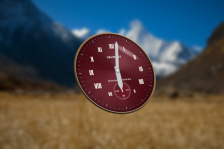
h=6 m=2
